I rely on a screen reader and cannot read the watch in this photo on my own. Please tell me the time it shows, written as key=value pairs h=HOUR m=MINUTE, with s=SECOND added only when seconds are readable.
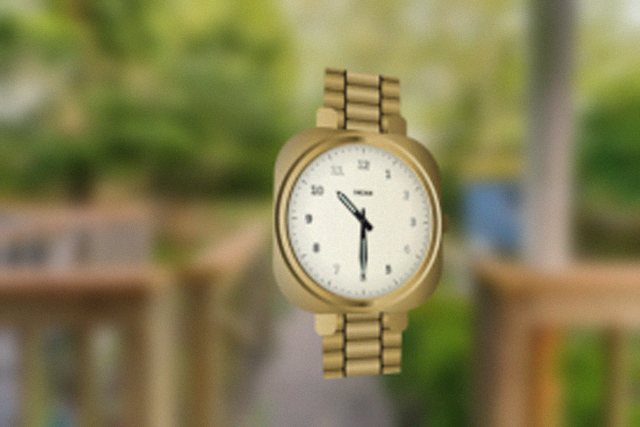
h=10 m=30
